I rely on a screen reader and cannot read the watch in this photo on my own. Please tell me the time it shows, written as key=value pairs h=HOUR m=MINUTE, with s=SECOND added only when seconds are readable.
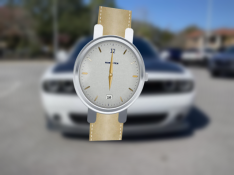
h=6 m=0
